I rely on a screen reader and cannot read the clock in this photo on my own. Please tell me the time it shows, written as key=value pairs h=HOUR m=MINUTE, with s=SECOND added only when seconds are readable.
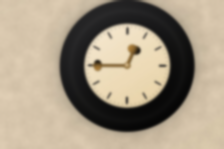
h=12 m=45
